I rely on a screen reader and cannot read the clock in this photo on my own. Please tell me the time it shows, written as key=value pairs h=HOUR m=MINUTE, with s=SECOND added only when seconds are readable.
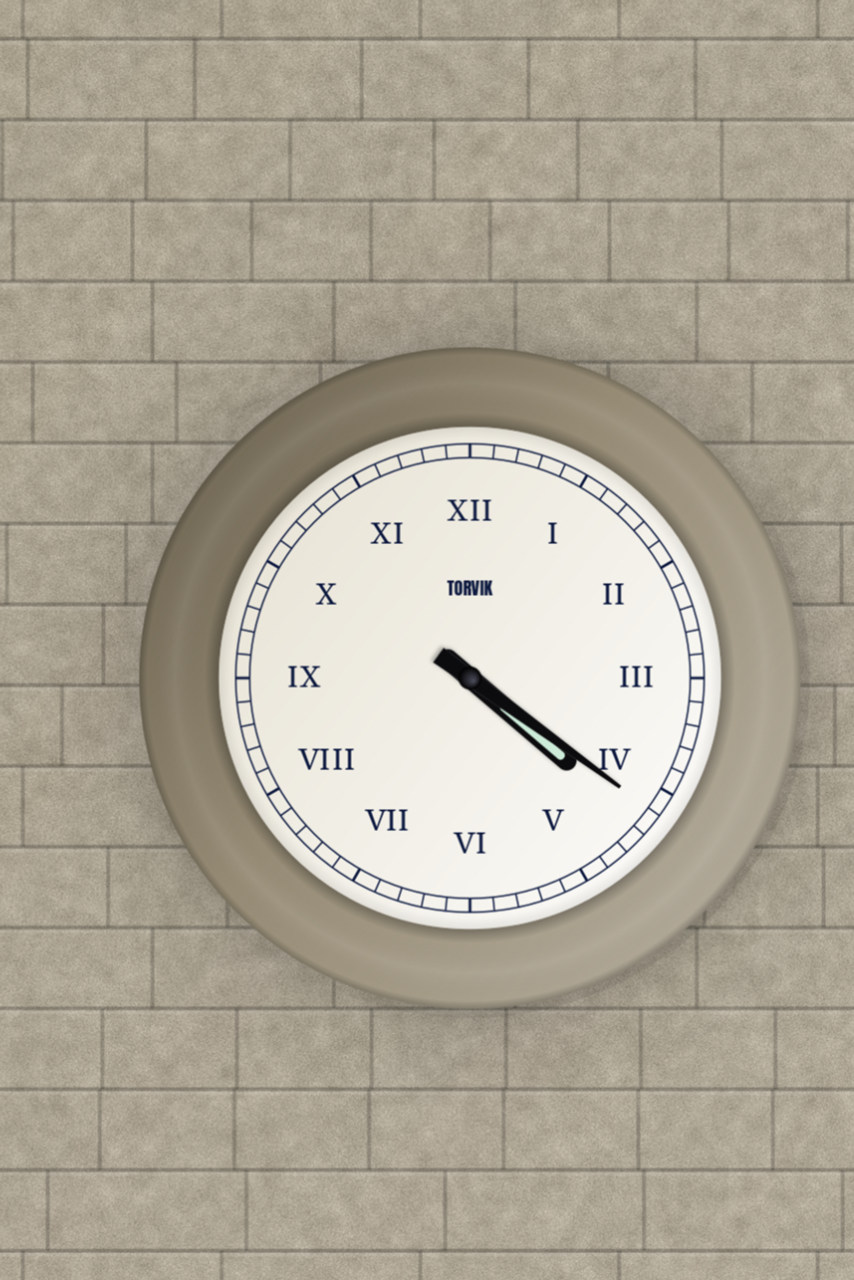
h=4 m=21
